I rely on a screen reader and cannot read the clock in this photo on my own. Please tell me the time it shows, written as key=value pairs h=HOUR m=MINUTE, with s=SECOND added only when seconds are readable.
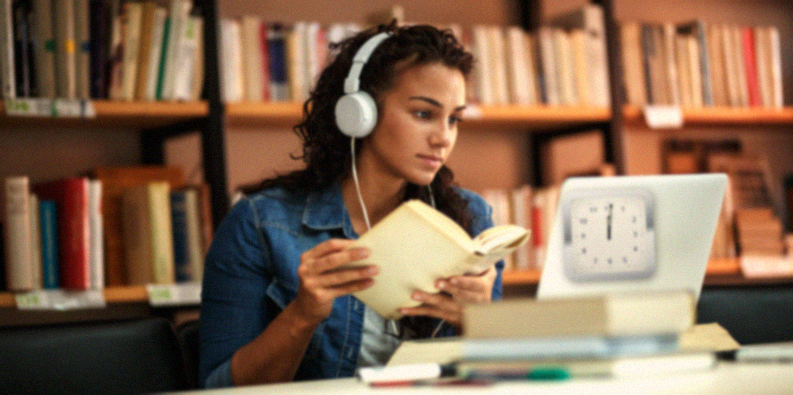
h=12 m=1
